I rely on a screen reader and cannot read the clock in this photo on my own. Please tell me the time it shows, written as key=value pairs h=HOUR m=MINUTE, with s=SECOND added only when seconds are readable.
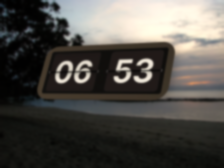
h=6 m=53
